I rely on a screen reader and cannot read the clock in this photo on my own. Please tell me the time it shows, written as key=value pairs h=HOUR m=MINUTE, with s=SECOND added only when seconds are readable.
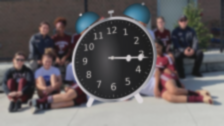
h=3 m=16
